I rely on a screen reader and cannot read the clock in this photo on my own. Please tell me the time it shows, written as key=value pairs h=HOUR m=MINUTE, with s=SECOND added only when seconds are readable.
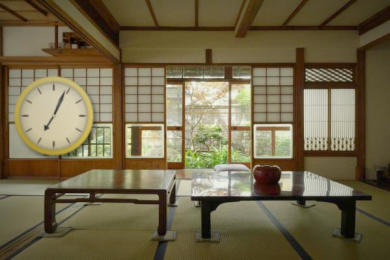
h=7 m=4
